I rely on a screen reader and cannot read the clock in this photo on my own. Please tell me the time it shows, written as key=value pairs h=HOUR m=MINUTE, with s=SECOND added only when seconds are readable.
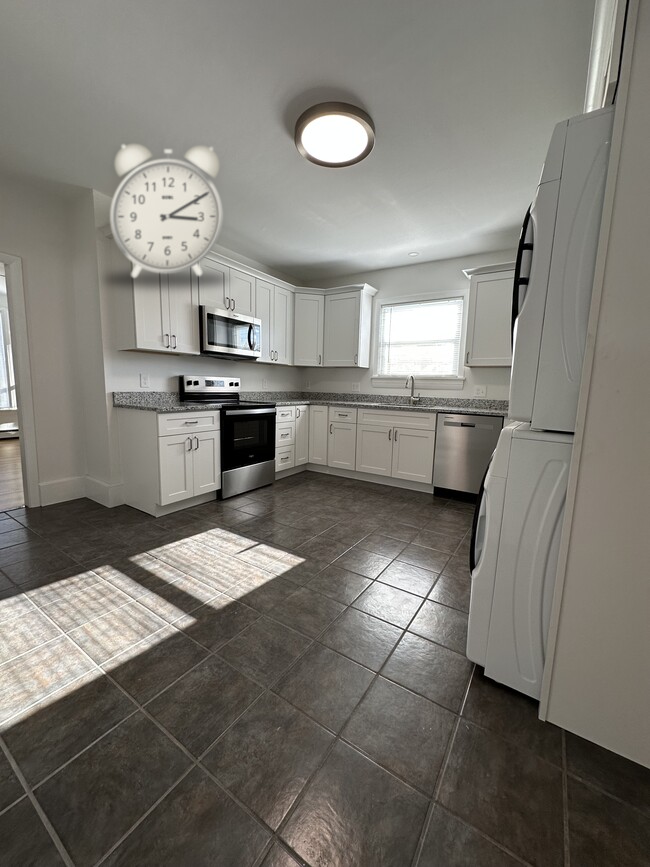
h=3 m=10
